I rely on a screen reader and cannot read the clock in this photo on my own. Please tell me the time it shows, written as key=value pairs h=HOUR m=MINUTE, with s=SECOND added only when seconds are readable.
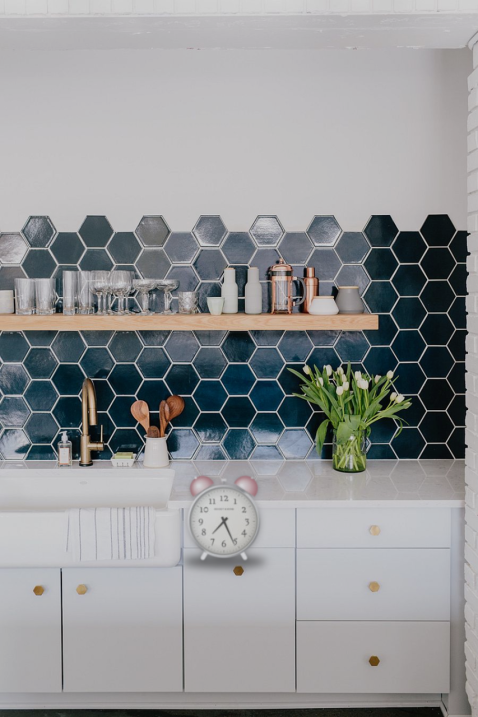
h=7 m=26
